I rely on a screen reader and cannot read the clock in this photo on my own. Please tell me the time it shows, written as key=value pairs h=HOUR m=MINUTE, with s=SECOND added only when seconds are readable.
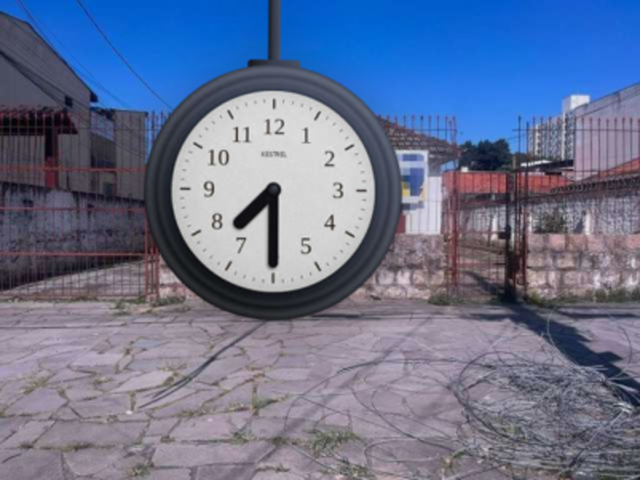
h=7 m=30
